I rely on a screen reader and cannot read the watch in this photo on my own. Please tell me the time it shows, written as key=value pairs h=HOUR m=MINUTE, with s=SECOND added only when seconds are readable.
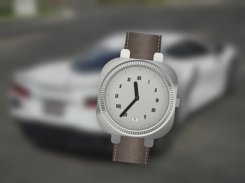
h=11 m=36
